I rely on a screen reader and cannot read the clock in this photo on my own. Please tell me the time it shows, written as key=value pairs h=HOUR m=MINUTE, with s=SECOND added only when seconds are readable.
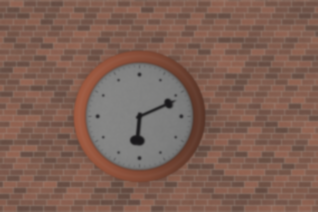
h=6 m=11
